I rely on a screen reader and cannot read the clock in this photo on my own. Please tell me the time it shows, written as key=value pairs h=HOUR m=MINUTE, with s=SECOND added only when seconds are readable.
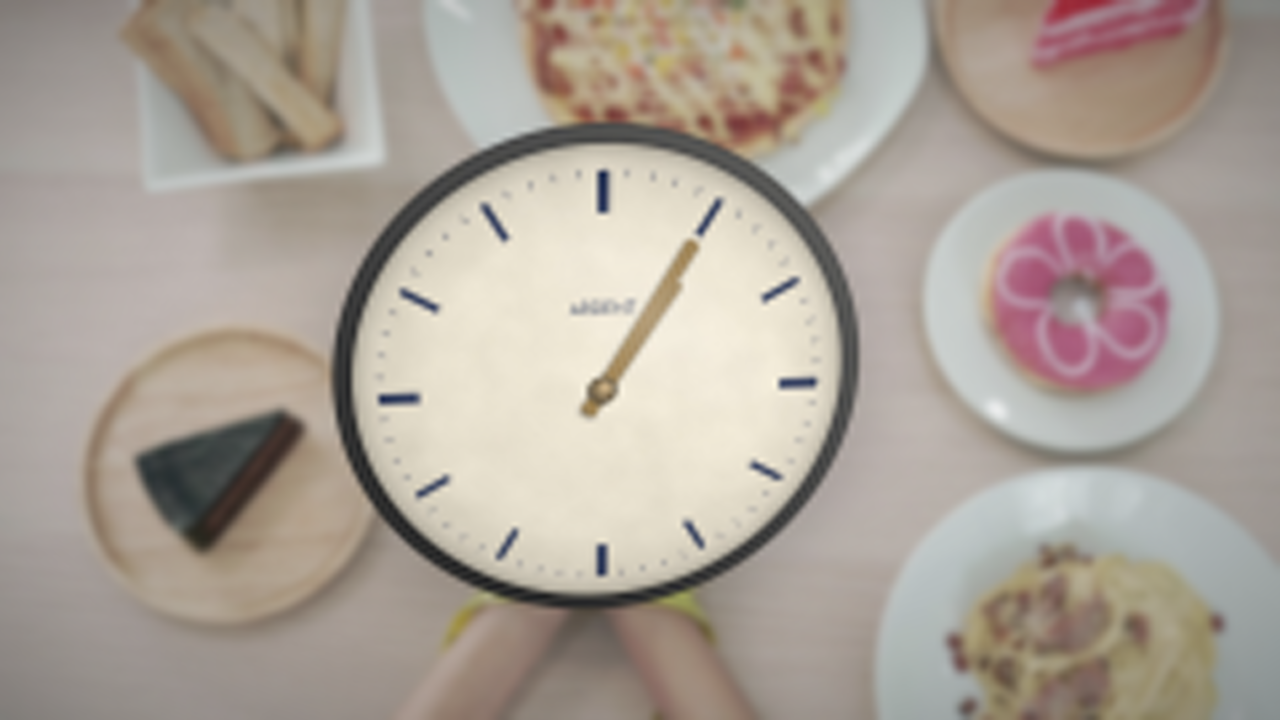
h=1 m=5
